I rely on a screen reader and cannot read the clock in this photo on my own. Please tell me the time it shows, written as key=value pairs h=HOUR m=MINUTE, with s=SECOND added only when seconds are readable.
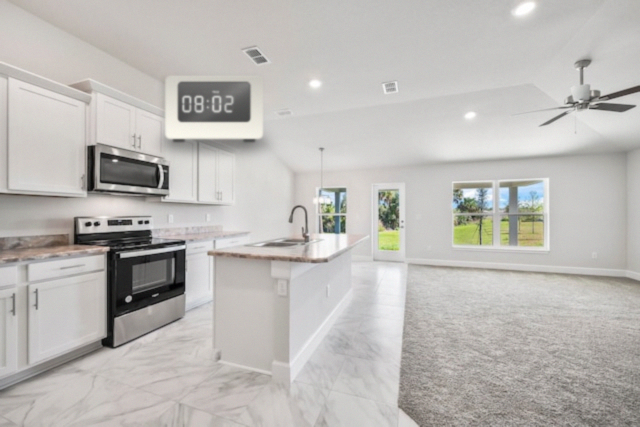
h=8 m=2
